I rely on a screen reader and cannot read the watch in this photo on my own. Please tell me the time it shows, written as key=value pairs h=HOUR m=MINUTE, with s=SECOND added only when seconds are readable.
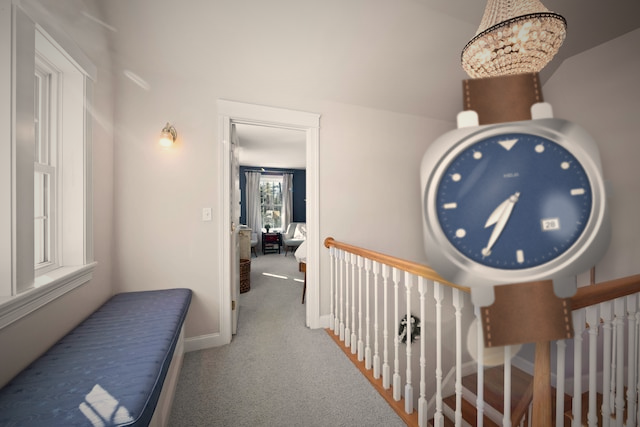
h=7 m=35
